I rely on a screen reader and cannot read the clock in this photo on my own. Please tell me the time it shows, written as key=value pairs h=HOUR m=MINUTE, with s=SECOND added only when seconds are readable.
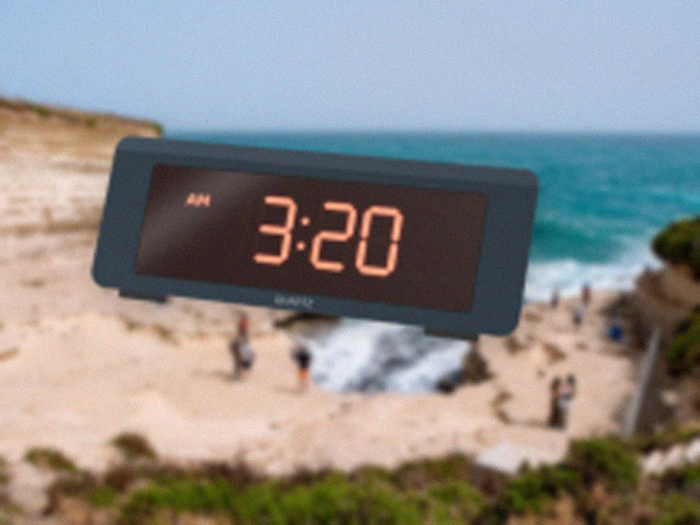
h=3 m=20
